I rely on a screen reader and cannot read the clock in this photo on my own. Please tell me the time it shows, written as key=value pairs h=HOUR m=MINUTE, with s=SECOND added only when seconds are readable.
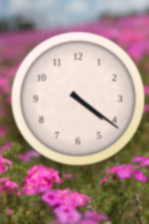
h=4 m=21
